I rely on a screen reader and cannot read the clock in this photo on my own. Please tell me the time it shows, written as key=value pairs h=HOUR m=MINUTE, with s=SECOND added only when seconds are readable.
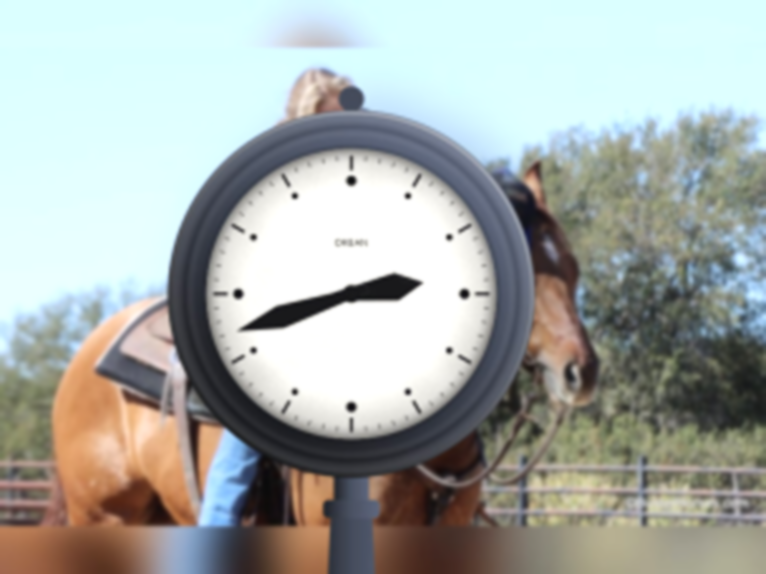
h=2 m=42
